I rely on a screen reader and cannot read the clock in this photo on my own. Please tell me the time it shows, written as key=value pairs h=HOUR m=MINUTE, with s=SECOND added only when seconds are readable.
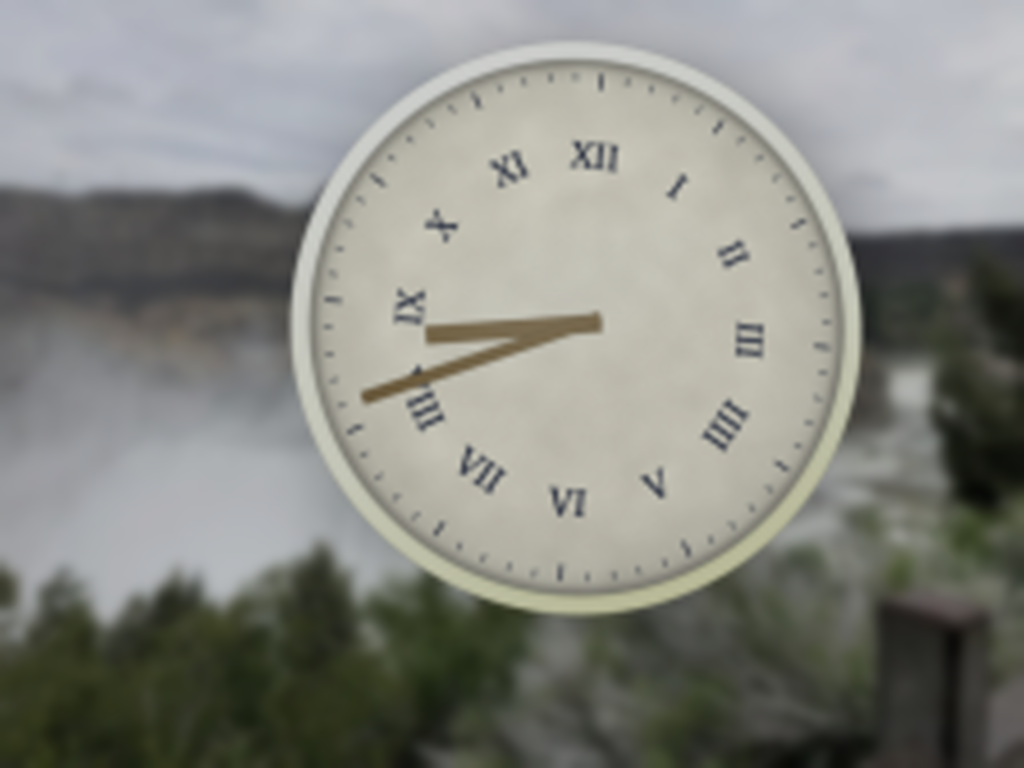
h=8 m=41
